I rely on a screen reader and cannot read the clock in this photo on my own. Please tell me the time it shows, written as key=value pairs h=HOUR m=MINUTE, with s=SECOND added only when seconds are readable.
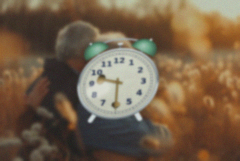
h=9 m=30
